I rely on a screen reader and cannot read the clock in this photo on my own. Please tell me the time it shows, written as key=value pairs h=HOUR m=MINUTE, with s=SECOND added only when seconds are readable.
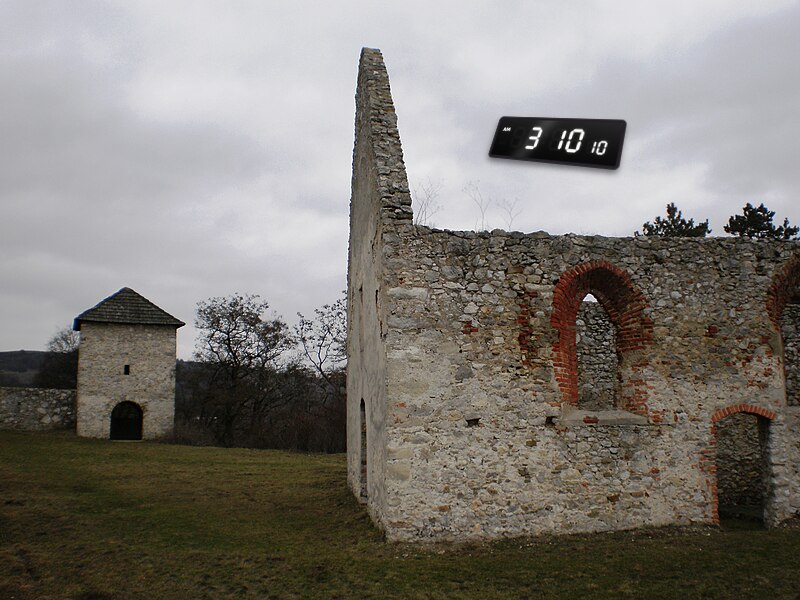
h=3 m=10 s=10
